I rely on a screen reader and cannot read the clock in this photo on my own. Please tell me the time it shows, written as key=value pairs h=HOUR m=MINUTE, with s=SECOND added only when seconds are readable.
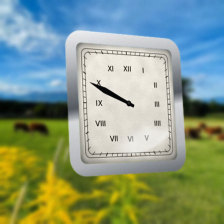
h=9 m=49
